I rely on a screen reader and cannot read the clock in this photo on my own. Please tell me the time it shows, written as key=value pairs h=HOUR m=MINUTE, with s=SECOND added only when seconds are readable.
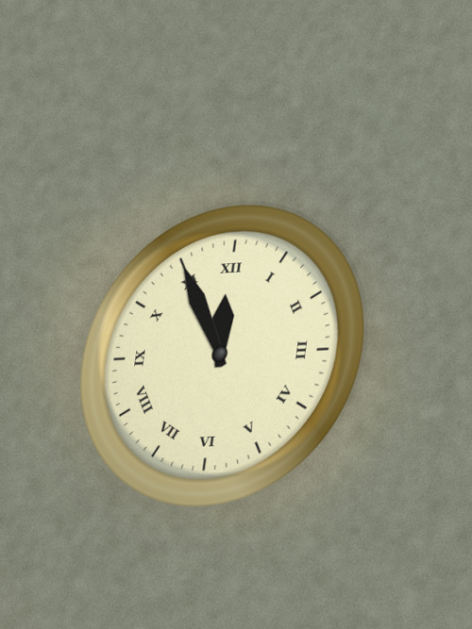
h=11 m=55
